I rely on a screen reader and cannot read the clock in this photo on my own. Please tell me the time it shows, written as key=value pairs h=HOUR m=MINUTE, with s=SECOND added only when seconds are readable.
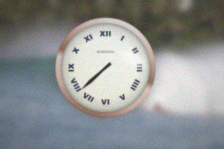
h=7 m=38
